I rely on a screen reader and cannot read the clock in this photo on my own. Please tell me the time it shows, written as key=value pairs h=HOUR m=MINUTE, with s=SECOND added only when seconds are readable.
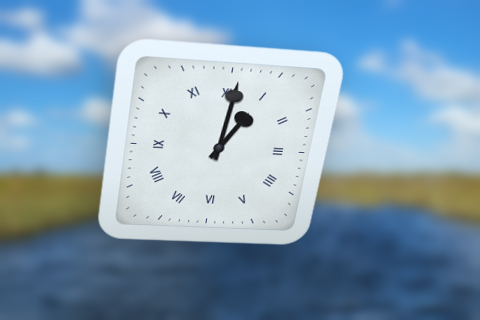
h=1 m=1
